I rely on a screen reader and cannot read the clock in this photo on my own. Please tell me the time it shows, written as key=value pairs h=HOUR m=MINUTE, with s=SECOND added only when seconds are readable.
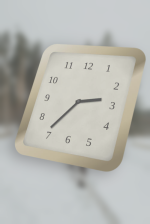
h=2 m=36
